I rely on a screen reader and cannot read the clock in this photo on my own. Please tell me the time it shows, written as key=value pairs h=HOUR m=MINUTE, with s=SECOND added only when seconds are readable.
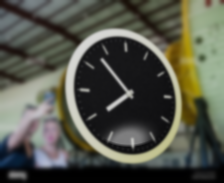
h=7 m=53
